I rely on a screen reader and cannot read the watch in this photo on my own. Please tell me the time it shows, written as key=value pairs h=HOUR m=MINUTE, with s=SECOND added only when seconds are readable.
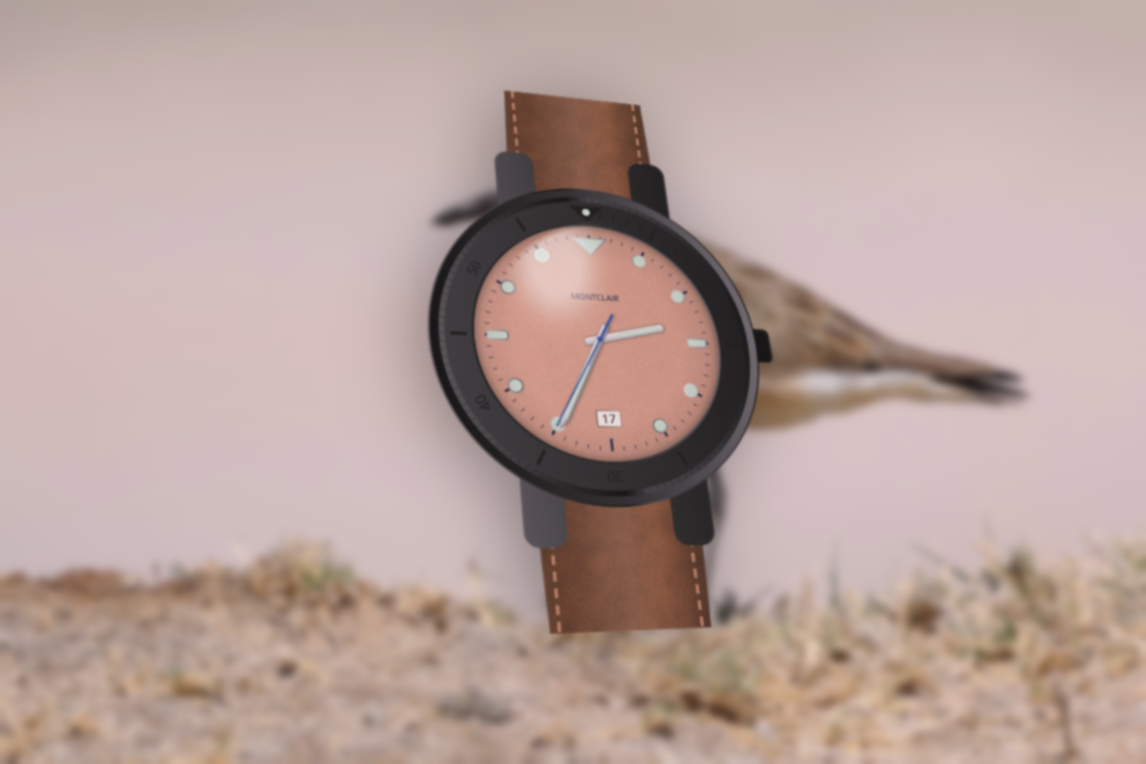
h=2 m=34 s=35
